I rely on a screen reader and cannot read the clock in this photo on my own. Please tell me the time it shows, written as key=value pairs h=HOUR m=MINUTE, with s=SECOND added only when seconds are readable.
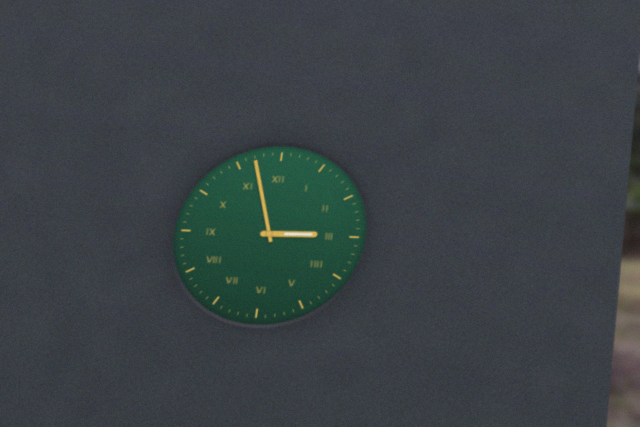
h=2 m=57
